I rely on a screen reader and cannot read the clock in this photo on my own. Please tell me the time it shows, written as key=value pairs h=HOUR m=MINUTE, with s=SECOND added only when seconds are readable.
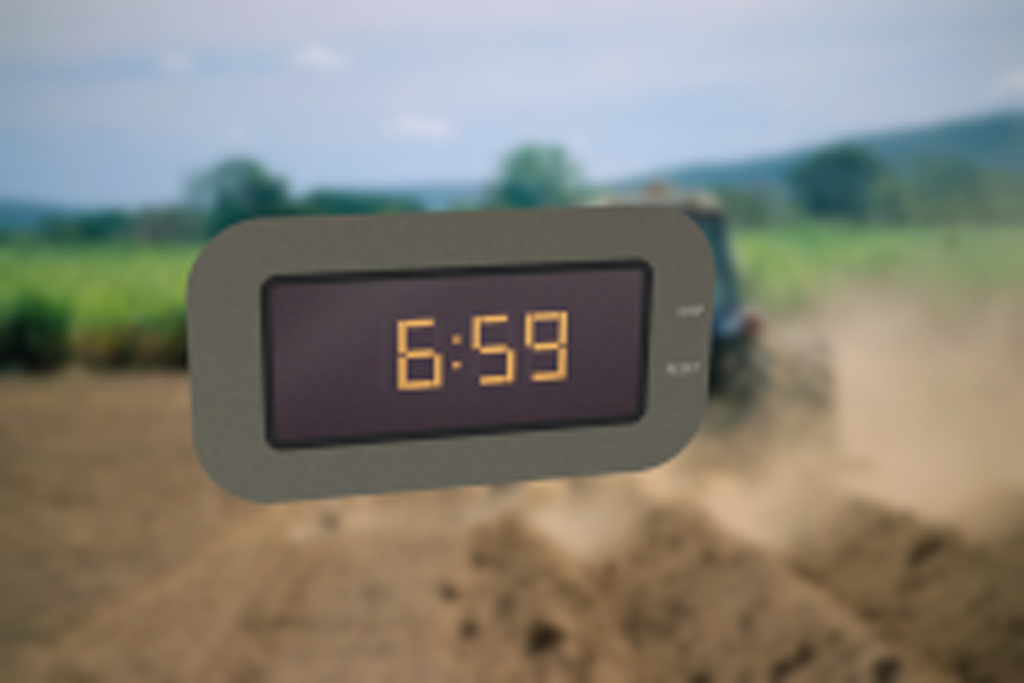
h=6 m=59
